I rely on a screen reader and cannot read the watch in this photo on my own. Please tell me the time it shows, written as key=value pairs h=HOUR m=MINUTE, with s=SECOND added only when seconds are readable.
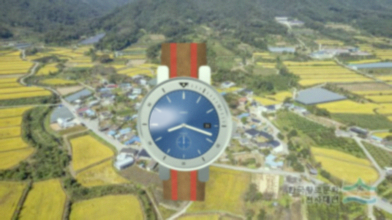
h=8 m=18
